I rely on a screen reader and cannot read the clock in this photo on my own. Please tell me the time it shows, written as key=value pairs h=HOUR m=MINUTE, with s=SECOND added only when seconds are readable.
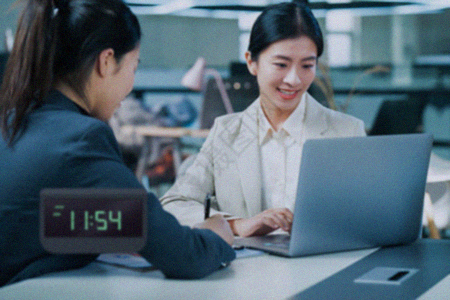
h=11 m=54
